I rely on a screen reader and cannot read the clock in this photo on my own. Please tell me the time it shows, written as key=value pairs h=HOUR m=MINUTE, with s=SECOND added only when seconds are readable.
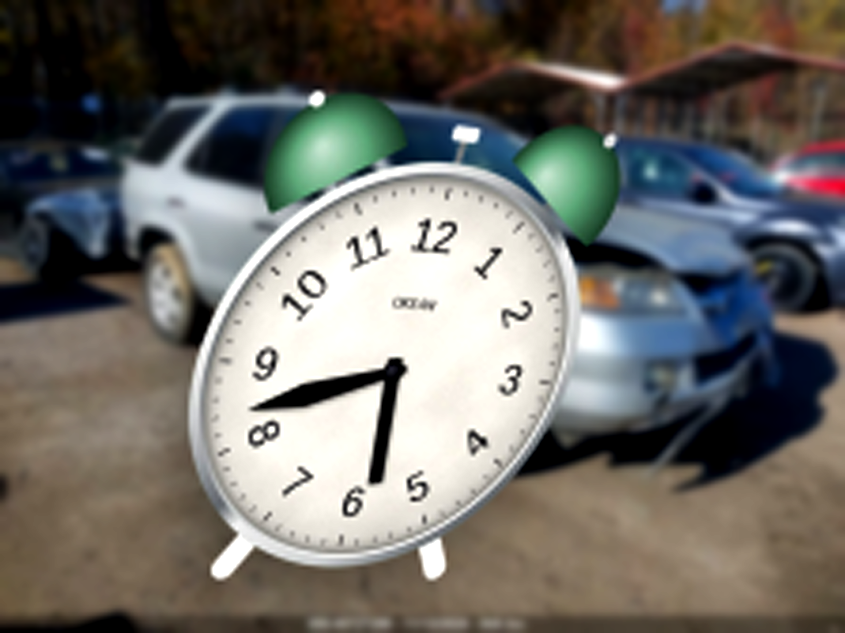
h=5 m=42
